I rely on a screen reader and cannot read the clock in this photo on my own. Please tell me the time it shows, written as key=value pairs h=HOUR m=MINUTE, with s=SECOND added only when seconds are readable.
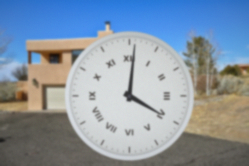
h=4 m=1
